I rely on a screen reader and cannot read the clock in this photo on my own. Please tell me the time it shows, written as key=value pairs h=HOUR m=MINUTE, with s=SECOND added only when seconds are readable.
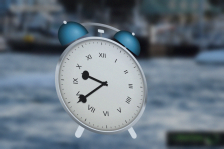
h=9 m=39
